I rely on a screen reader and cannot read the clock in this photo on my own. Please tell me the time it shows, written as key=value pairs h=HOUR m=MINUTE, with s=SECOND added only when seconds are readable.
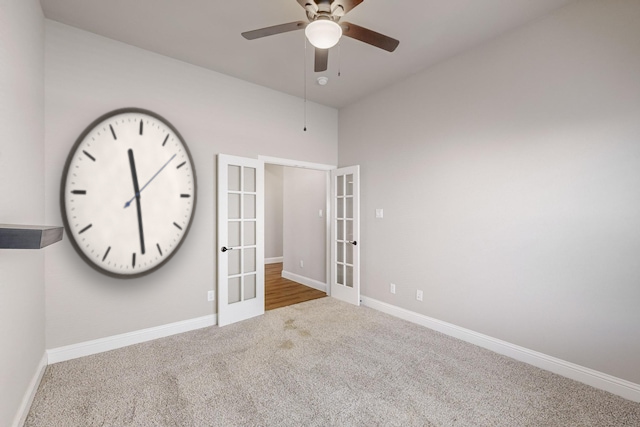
h=11 m=28 s=8
